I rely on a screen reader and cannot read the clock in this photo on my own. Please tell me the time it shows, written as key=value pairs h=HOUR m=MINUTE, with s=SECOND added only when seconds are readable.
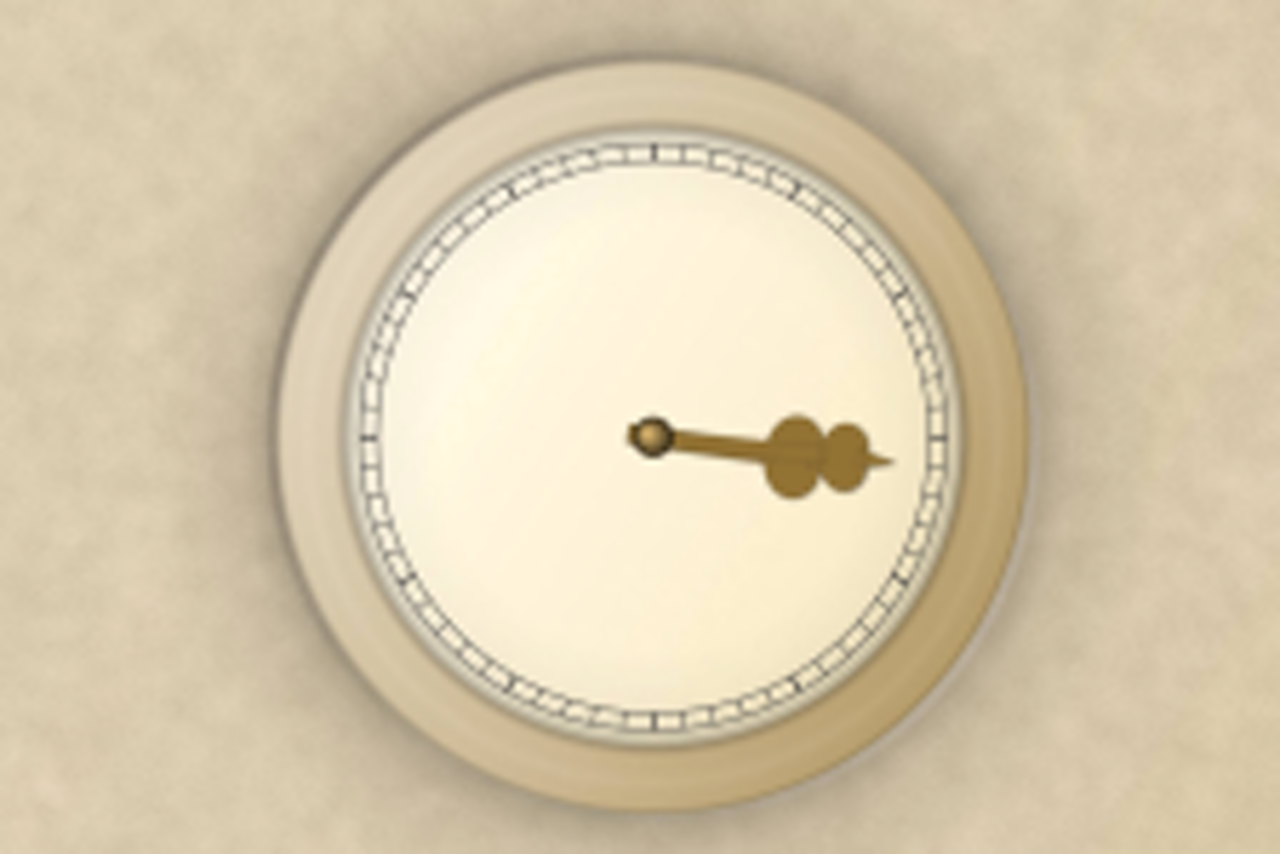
h=3 m=16
